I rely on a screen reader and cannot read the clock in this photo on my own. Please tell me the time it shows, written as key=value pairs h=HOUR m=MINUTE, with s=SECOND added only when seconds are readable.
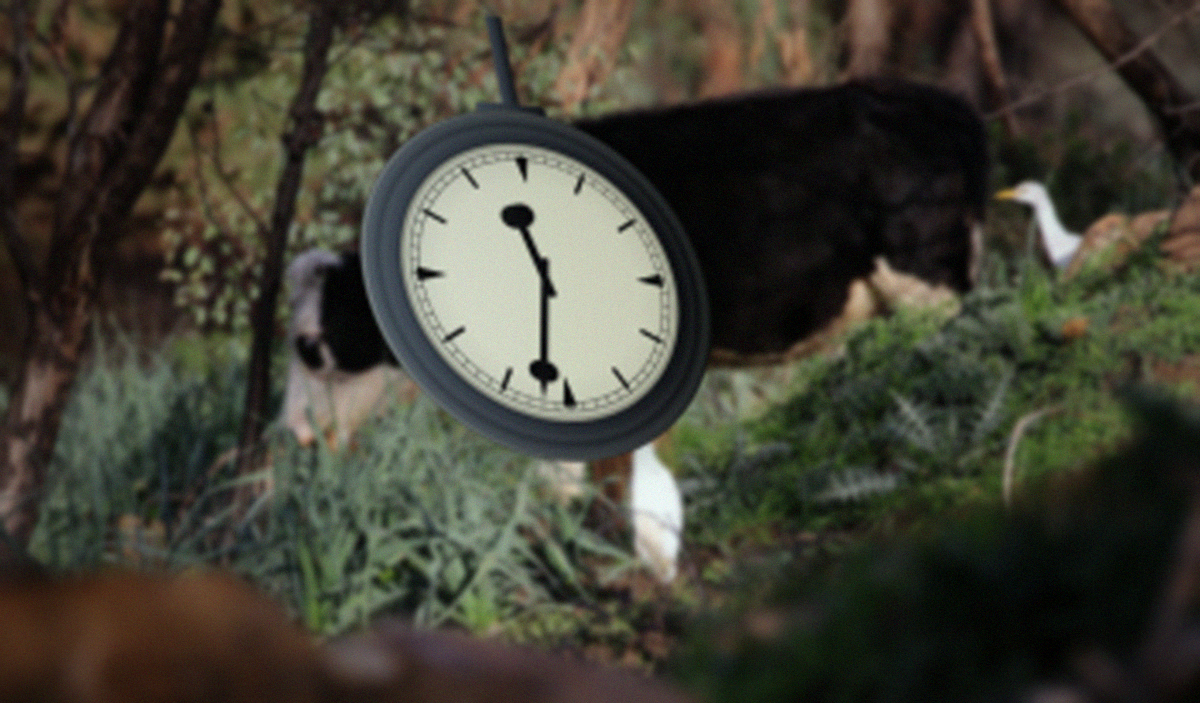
h=11 m=32
